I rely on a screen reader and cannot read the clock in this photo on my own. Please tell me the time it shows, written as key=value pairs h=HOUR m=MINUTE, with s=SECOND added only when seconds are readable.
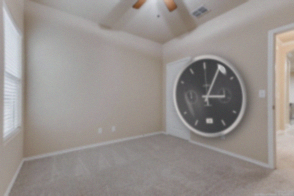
h=3 m=5
